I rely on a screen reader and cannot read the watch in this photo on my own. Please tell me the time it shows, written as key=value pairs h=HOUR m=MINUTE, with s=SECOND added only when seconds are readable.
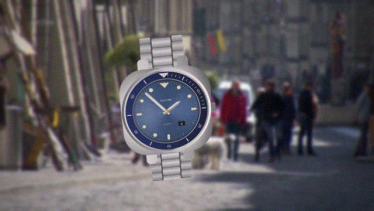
h=1 m=53
